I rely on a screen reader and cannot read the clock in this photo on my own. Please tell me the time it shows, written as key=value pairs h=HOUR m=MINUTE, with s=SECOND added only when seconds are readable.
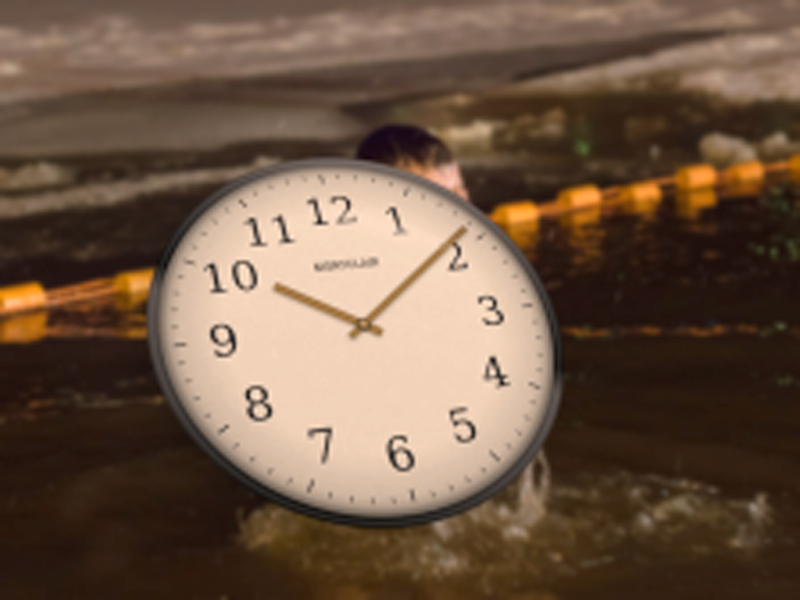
h=10 m=9
